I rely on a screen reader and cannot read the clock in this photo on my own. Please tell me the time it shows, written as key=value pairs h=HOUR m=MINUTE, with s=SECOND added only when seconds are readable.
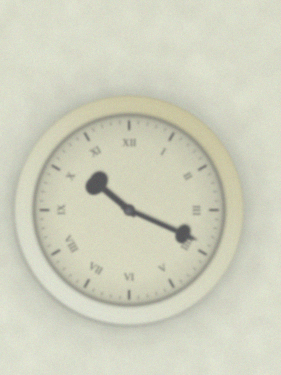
h=10 m=19
